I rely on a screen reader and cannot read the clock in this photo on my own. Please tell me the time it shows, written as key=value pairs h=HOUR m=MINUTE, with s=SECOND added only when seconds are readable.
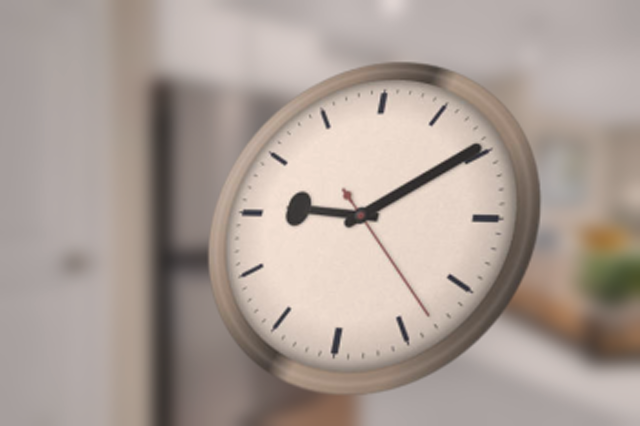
h=9 m=9 s=23
